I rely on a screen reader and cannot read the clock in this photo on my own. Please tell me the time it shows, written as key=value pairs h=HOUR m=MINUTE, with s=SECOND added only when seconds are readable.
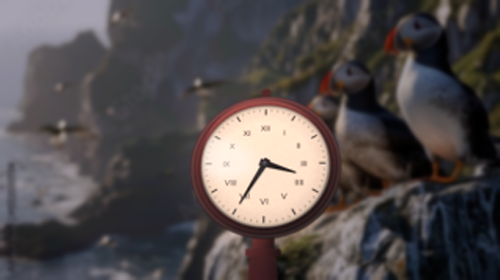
h=3 m=35
